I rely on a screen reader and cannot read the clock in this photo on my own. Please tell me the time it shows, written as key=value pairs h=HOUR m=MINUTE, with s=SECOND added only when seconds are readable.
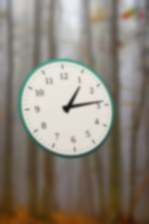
h=1 m=14
